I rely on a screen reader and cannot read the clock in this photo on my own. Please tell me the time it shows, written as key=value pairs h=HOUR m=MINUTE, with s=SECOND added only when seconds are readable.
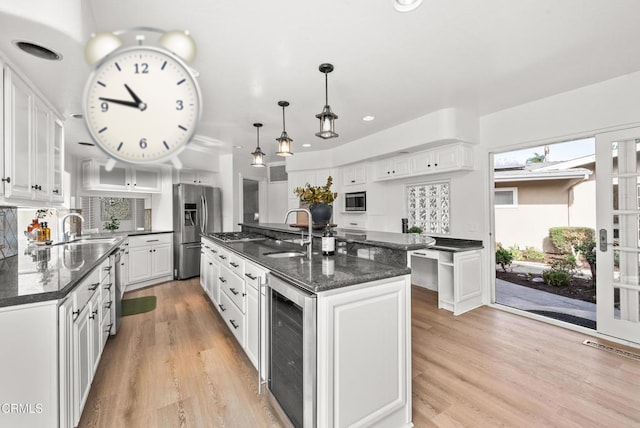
h=10 m=47
